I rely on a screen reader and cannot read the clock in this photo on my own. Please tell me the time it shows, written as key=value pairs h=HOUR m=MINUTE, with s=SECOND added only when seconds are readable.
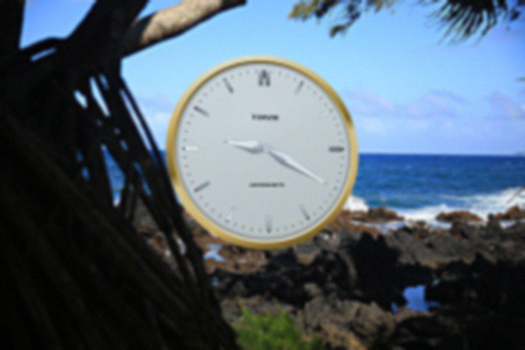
h=9 m=20
